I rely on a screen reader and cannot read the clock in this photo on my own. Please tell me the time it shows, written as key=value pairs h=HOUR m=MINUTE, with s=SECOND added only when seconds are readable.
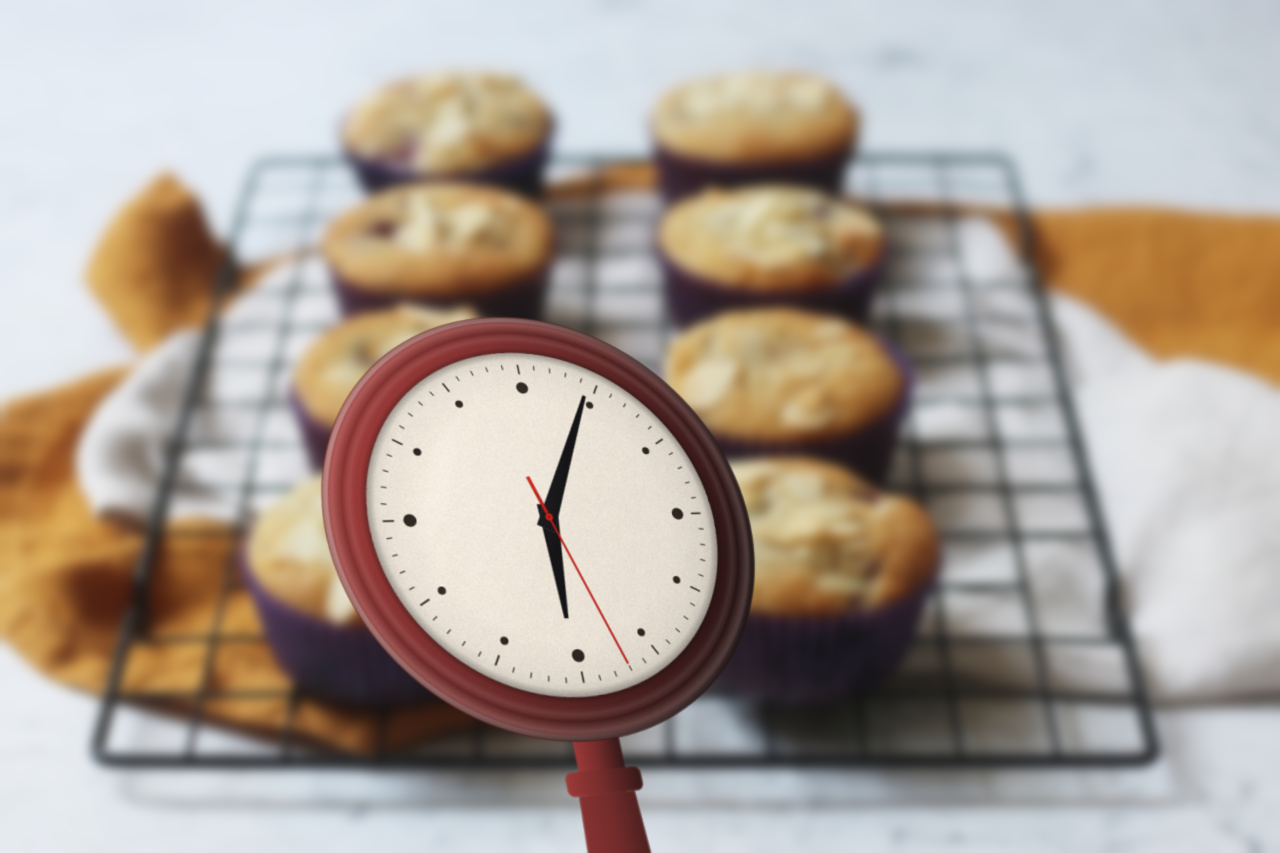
h=6 m=4 s=27
